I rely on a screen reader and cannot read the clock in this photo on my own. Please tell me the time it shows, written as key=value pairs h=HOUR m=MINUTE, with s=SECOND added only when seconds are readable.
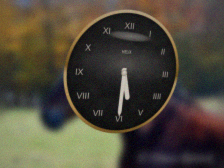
h=5 m=30
